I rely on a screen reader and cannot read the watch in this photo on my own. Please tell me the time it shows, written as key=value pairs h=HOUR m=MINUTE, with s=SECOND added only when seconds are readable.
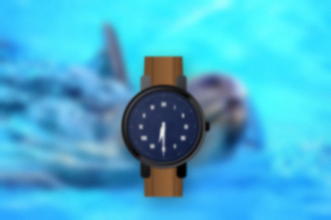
h=6 m=30
